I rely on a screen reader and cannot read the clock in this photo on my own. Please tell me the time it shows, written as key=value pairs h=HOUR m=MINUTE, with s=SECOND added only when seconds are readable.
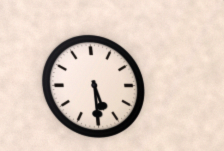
h=5 m=30
